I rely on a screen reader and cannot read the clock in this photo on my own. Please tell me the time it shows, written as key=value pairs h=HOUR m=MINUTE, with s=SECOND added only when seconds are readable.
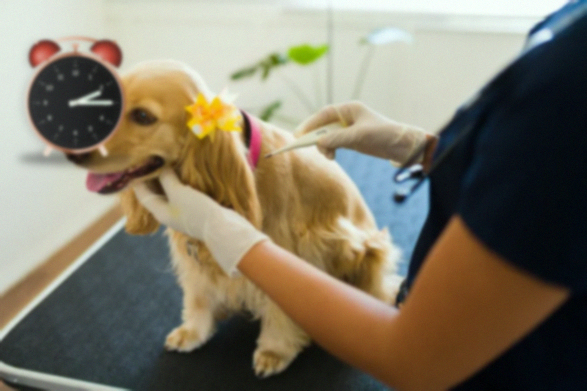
h=2 m=15
